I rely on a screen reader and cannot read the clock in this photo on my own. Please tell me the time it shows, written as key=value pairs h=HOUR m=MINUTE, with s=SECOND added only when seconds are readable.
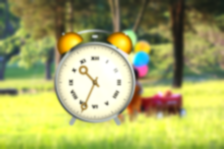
h=10 m=34
